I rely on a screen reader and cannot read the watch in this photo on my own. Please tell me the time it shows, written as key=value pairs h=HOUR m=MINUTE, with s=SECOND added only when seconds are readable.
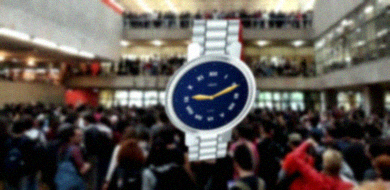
h=9 m=11
